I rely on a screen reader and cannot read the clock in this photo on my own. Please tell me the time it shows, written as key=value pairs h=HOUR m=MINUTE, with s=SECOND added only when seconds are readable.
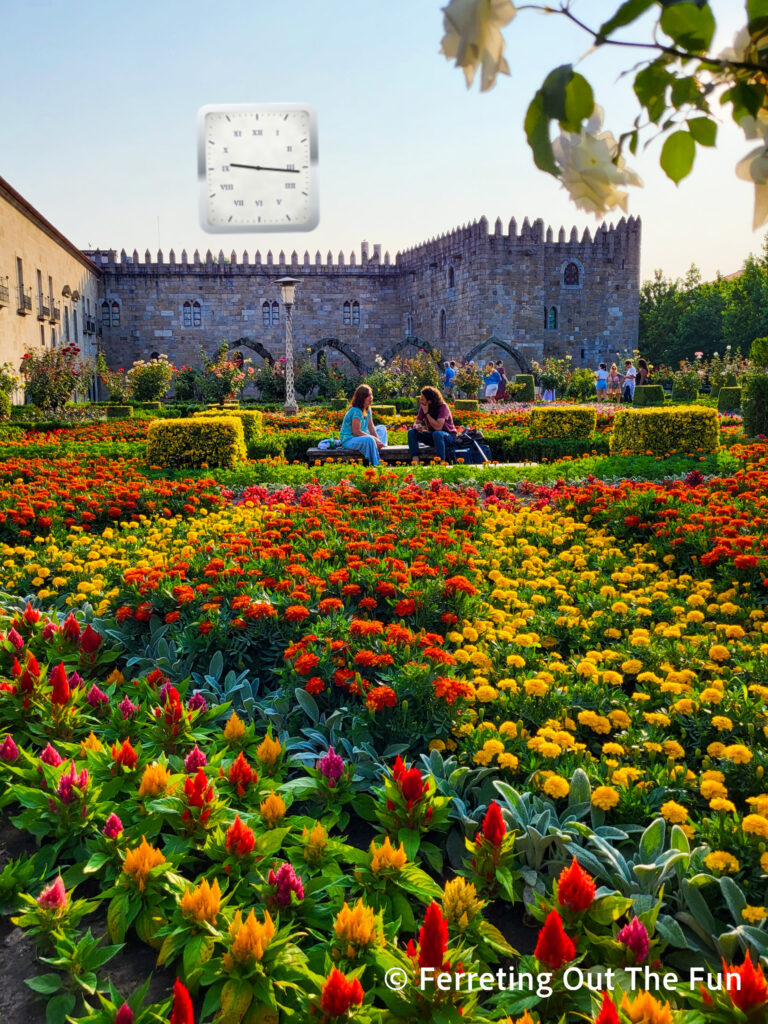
h=9 m=16
